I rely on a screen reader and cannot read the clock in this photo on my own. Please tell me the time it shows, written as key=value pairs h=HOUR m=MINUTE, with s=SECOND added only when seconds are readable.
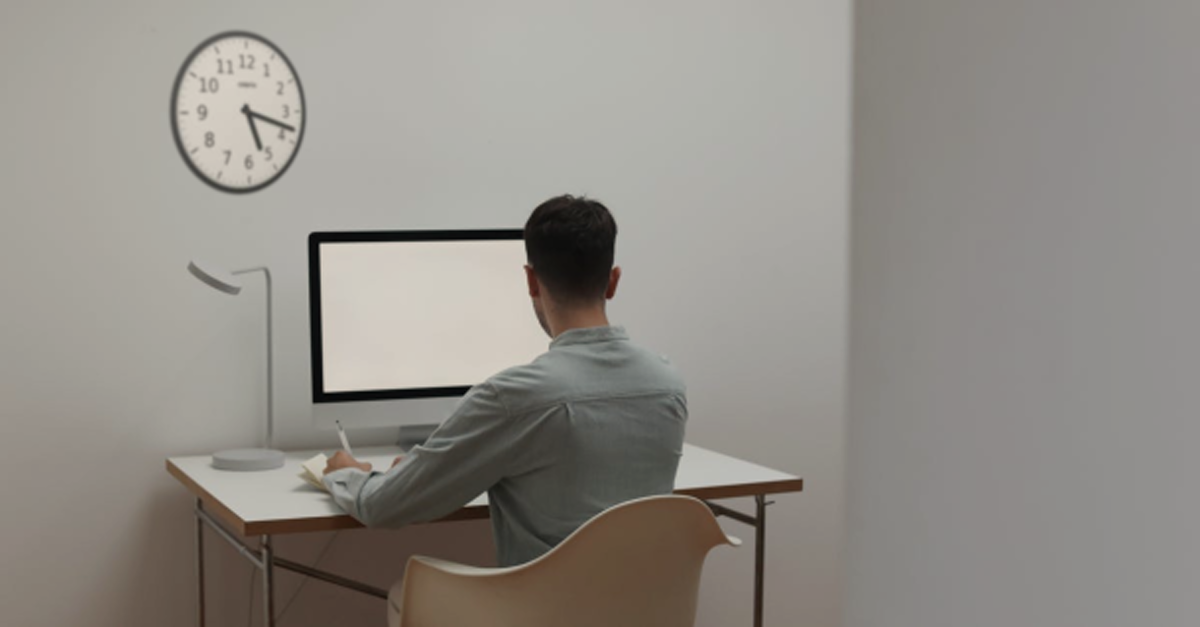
h=5 m=18
